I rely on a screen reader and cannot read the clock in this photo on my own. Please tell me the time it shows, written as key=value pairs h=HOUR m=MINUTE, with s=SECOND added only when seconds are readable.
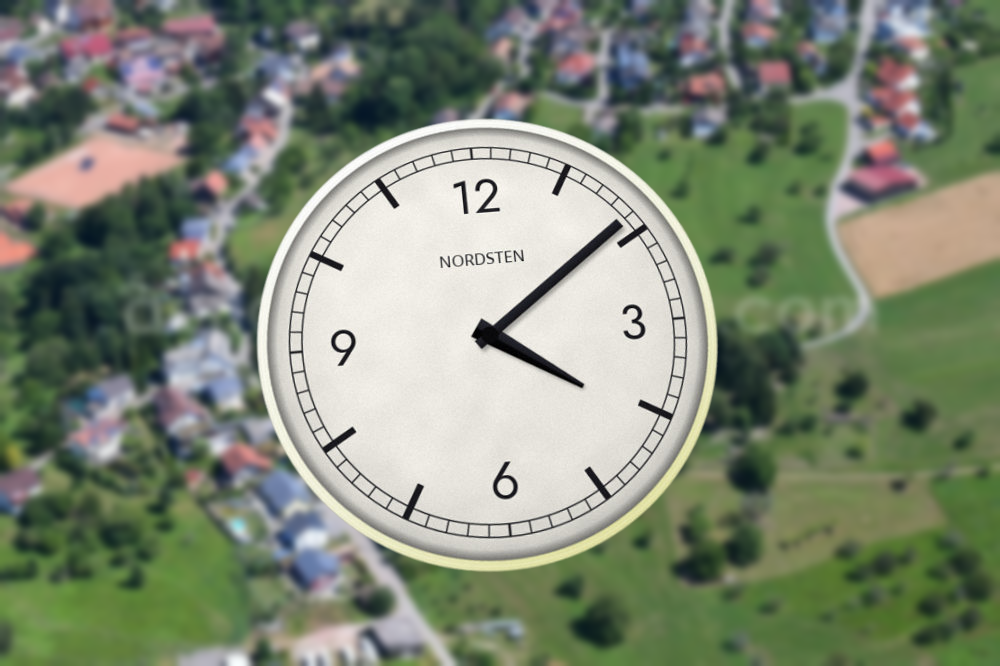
h=4 m=9
